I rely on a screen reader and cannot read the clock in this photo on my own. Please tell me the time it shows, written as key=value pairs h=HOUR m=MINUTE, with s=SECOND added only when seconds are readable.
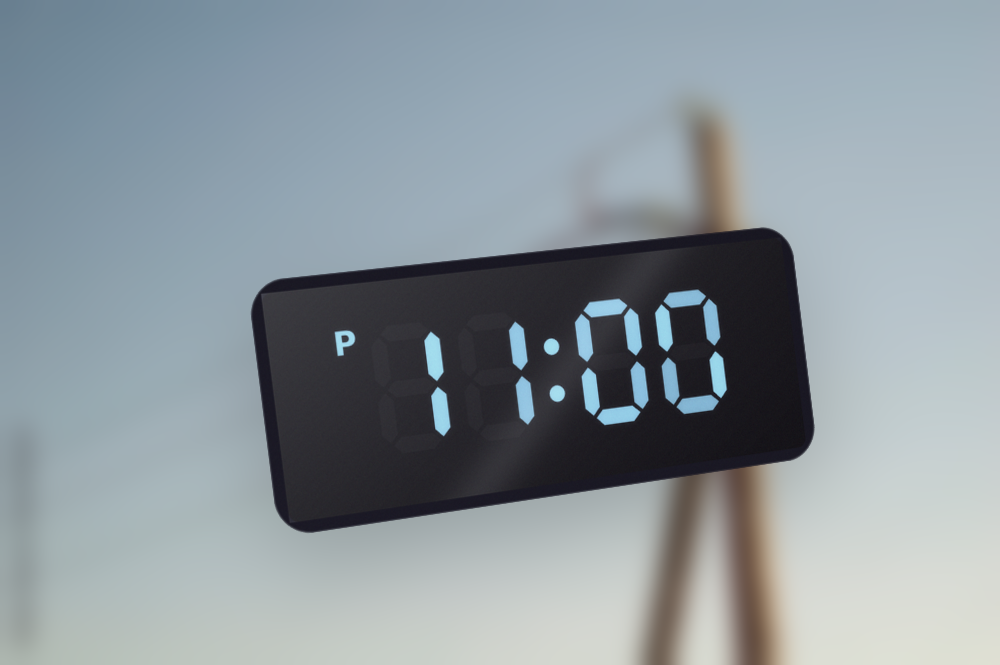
h=11 m=0
